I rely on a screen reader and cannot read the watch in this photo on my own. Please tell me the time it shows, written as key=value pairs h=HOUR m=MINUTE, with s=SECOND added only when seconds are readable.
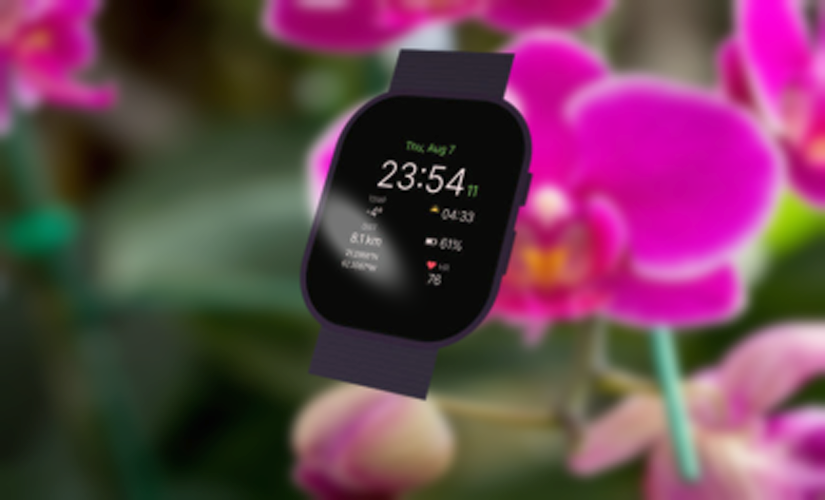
h=23 m=54
